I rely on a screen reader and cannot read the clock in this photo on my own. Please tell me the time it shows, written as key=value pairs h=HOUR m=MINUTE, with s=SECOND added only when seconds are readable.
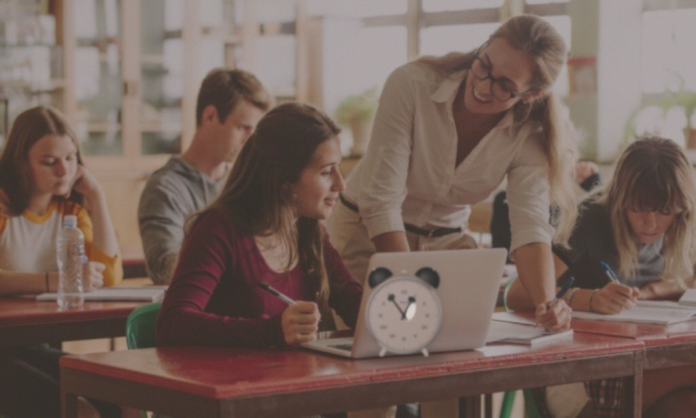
h=12 m=54
